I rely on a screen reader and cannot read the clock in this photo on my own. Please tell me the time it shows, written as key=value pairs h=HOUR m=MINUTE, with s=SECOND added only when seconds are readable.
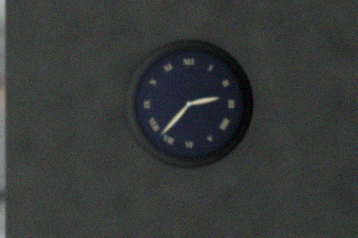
h=2 m=37
